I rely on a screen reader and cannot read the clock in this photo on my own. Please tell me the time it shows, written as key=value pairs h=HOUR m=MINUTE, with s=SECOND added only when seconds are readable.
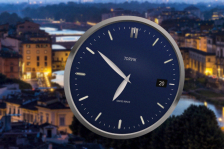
h=6 m=51
